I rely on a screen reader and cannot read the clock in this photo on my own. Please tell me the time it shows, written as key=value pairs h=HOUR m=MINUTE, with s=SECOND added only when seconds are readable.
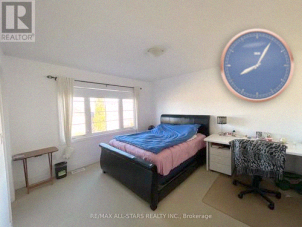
h=8 m=5
